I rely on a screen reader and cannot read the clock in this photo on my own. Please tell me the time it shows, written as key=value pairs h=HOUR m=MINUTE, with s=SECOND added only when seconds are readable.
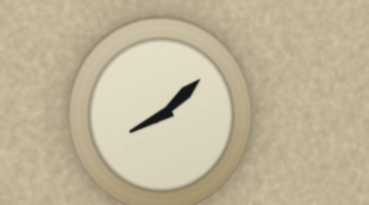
h=8 m=8
